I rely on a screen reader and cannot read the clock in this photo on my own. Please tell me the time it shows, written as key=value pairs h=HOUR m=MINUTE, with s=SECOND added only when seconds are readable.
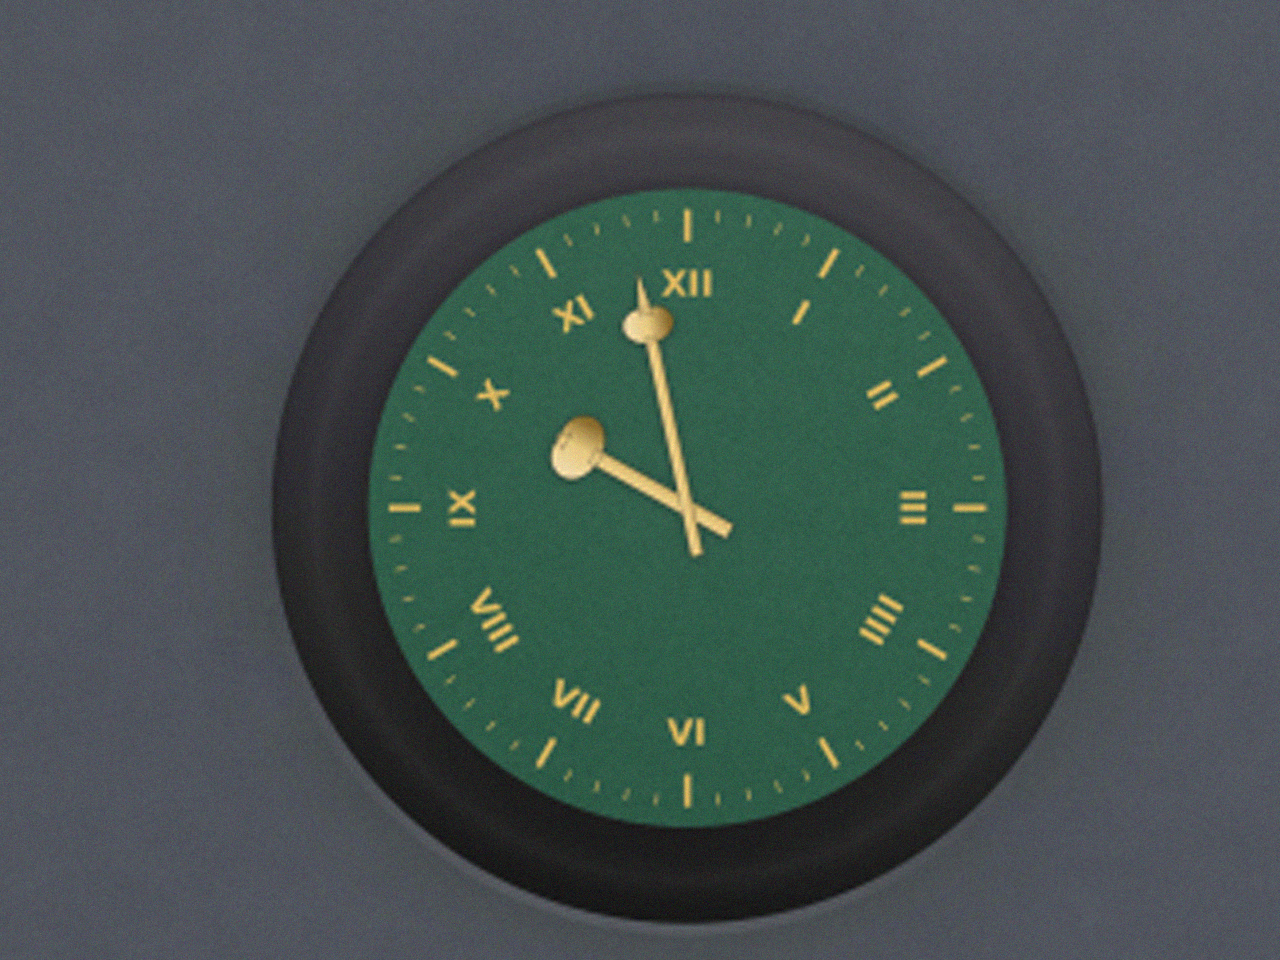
h=9 m=58
